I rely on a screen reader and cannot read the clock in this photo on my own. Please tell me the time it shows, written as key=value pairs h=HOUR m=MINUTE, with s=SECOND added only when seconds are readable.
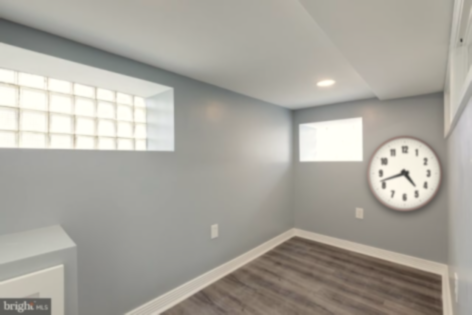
h=4 m=42
